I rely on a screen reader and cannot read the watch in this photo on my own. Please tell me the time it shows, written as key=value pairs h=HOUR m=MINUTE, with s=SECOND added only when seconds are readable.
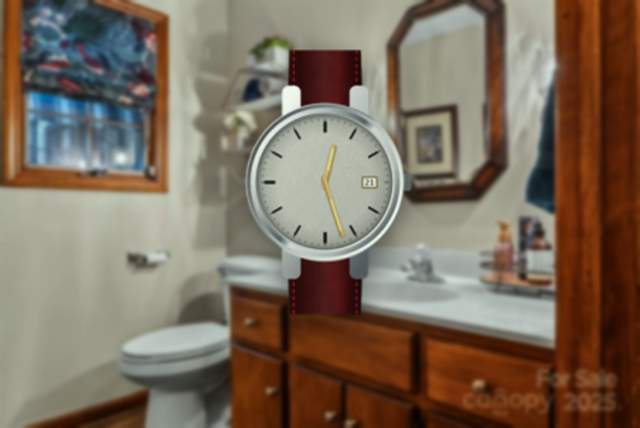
h=12 m=27
